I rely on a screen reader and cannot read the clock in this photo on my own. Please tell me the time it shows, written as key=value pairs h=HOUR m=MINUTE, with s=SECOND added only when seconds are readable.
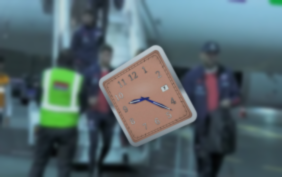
h=9 m=23
